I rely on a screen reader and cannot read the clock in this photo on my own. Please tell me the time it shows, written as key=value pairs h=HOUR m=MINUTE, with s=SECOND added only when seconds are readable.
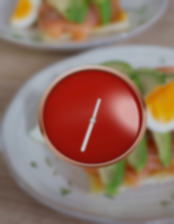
h=12 m=33
